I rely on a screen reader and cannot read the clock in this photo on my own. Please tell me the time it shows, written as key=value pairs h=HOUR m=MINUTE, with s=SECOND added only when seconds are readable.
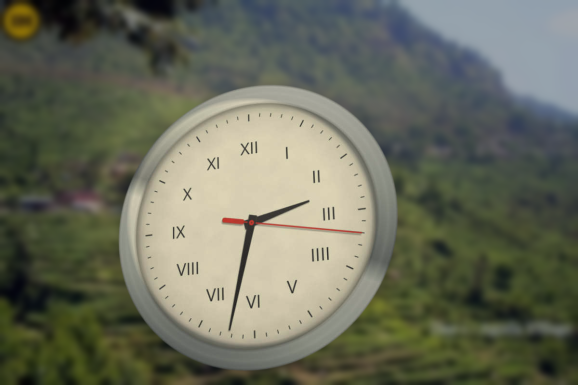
h=2 m=32 s=17
